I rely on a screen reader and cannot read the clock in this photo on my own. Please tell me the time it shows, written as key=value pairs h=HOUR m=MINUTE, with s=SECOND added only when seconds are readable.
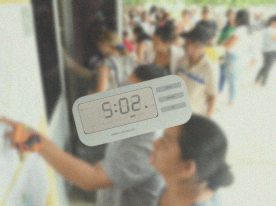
h=5 m=2
